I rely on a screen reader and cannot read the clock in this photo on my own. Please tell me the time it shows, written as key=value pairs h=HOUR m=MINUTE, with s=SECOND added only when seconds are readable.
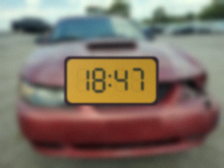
h=18 m=47
